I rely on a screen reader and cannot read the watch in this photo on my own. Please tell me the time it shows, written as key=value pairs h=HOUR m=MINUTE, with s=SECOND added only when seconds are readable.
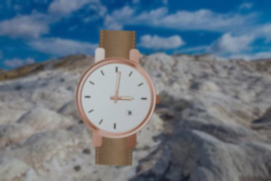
h=3 m=1
